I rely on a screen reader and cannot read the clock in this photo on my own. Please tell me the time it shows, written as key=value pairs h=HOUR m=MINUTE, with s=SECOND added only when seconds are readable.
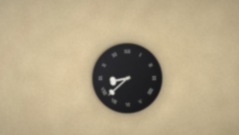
h=8 m=38
